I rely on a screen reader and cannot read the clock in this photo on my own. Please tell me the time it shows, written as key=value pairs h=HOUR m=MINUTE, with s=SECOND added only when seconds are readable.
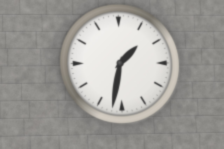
h=1 m=32
